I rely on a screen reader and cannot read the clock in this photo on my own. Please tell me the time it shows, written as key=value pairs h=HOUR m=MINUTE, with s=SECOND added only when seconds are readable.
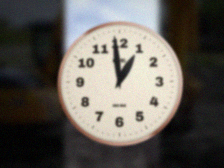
h=12 m=59
